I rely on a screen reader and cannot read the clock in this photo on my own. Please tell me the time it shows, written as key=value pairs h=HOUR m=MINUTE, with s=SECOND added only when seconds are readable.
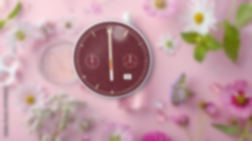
h=6 m=0
